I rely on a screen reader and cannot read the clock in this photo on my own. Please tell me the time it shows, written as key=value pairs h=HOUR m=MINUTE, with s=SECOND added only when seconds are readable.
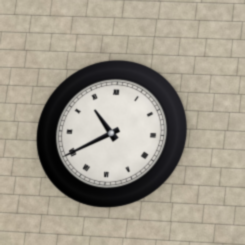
h=10 m=40
